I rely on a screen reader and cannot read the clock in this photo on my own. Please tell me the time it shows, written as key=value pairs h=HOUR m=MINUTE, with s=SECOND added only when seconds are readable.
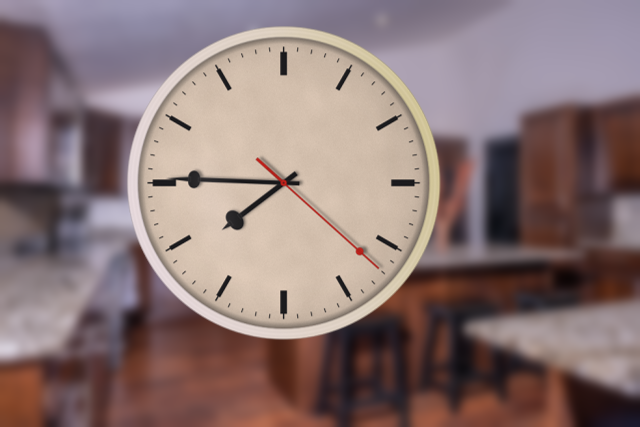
h=7 m=45 s=22
